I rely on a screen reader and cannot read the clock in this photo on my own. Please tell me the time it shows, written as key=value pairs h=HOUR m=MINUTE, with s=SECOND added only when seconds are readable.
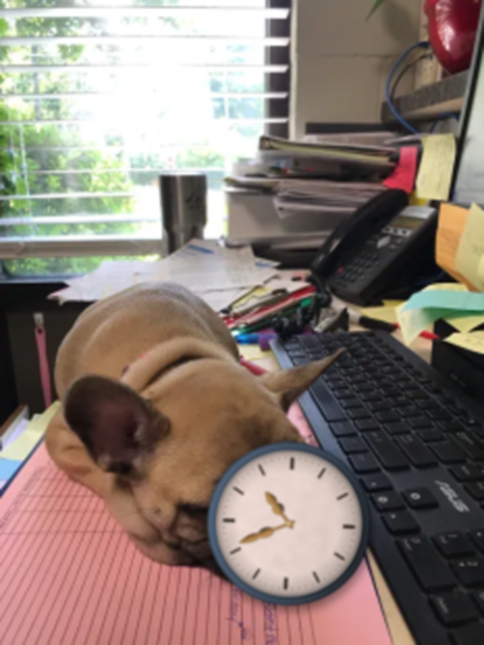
h=10 m=41
